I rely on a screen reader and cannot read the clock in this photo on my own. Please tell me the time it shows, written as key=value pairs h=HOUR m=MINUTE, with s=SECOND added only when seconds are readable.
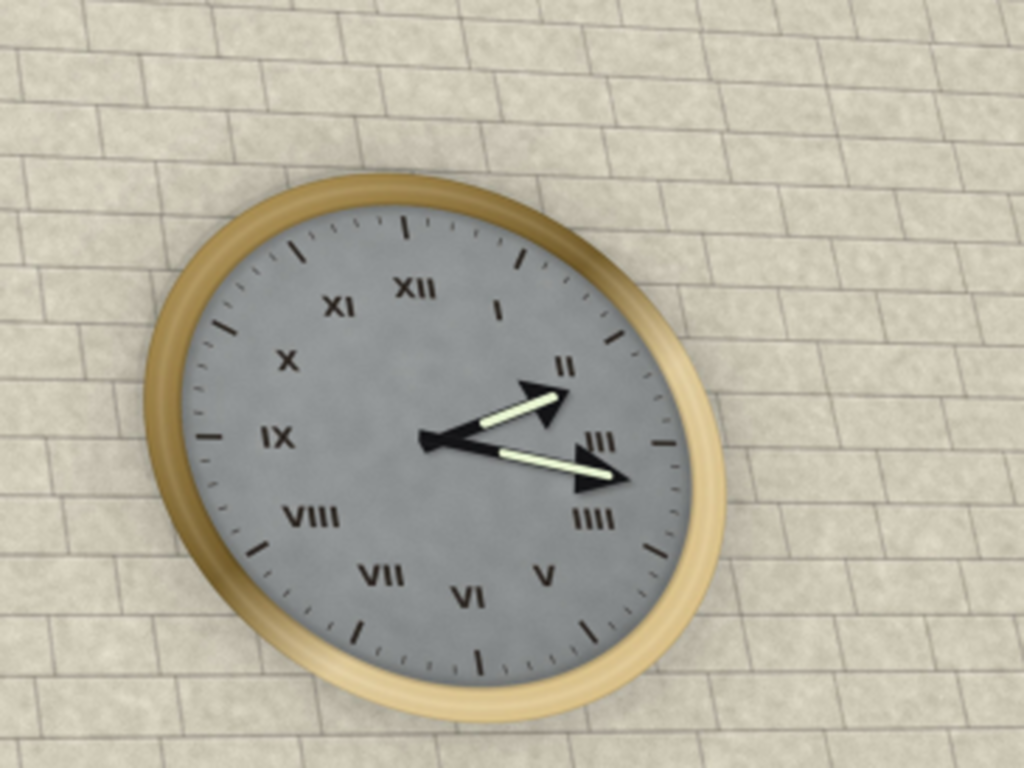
h=2 m=17
